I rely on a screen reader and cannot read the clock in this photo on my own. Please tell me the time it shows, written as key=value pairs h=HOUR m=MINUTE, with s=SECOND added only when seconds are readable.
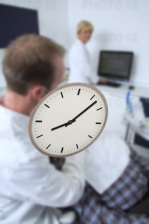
h=8 m=7
